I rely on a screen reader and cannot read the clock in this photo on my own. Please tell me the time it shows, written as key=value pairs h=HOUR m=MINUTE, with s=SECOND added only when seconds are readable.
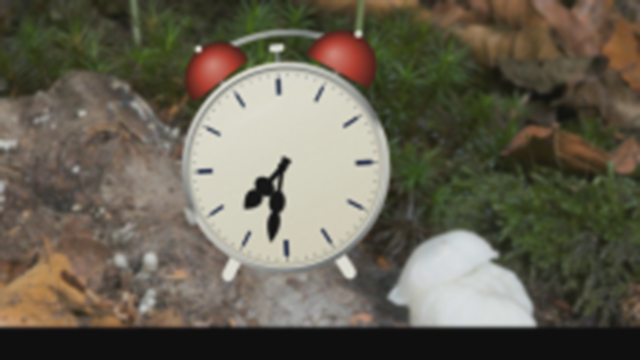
h=7 m=32
